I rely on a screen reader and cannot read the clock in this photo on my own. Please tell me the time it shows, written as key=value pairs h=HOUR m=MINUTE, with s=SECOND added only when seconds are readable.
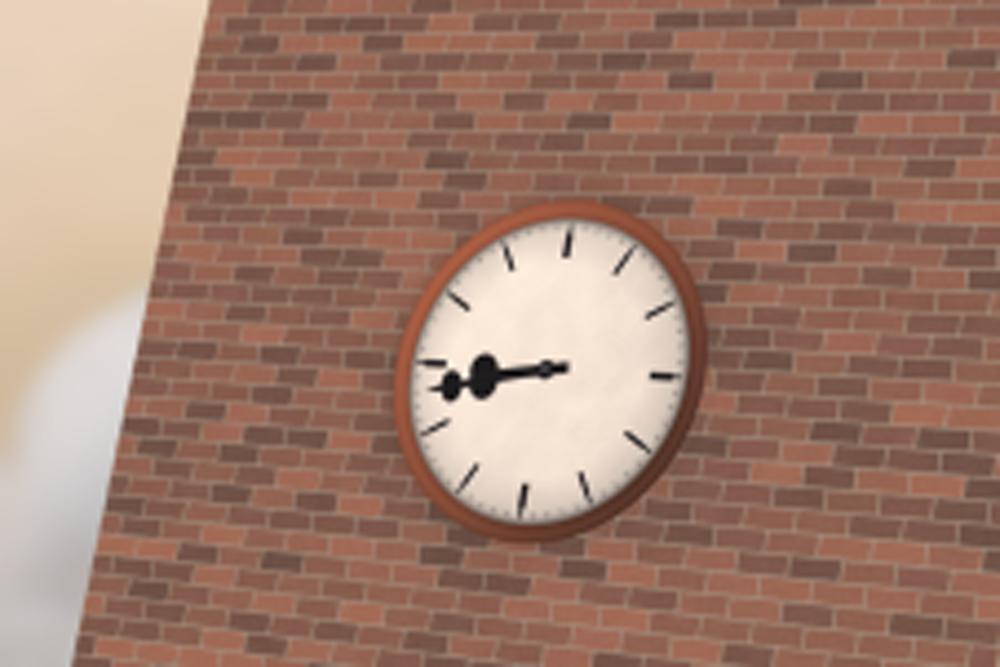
h=8 m=43
